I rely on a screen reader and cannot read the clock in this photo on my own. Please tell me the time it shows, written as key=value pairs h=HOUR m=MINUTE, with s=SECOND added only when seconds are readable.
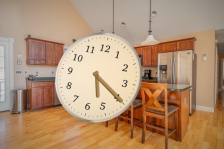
h=5 m=20
